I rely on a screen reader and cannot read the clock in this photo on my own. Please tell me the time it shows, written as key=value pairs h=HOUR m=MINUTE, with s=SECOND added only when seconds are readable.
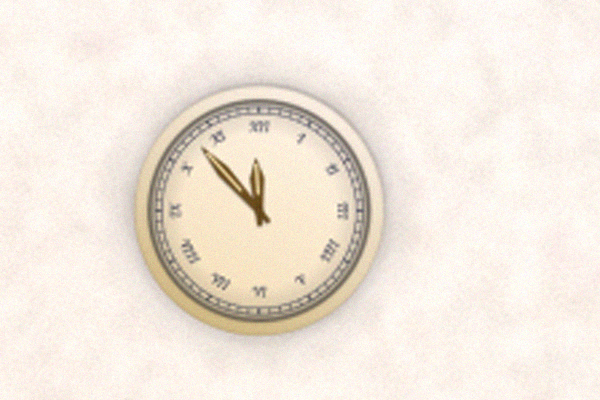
h=11 m=53
